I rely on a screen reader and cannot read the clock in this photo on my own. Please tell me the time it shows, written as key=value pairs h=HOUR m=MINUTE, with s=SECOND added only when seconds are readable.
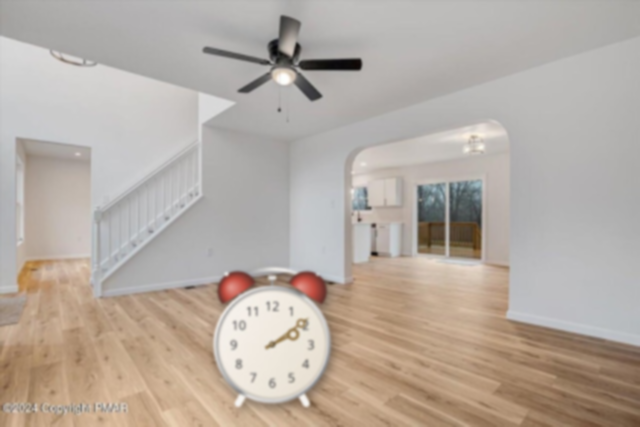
h=2 m=9
